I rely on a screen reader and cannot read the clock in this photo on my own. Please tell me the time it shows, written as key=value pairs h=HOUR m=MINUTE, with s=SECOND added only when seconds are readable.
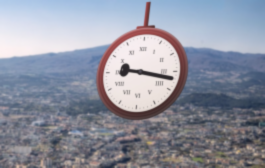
h=9 m=17
